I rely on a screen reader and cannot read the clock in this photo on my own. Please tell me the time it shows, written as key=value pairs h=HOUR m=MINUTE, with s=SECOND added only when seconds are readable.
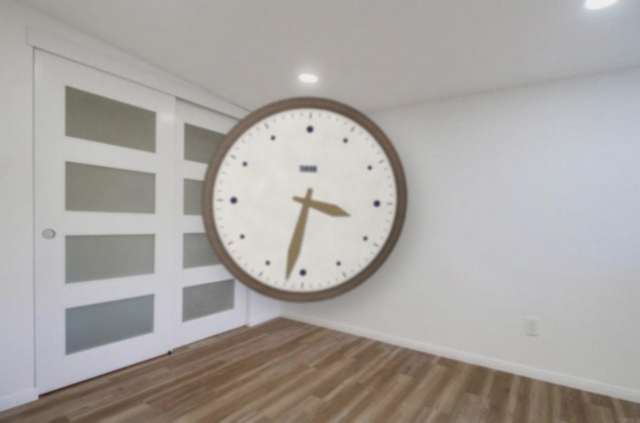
h=3 m=32
